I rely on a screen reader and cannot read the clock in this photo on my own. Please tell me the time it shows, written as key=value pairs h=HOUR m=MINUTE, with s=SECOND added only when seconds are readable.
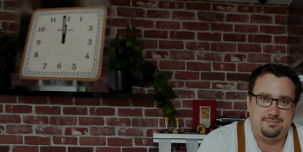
h=11 m=59
